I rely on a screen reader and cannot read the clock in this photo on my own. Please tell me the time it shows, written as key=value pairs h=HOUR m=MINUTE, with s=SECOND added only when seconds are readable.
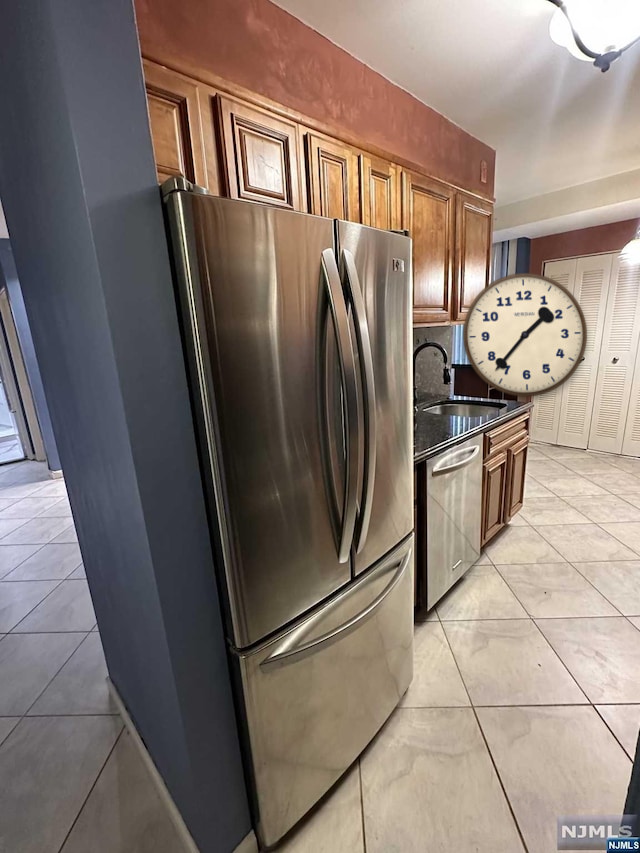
h=1 m=37
